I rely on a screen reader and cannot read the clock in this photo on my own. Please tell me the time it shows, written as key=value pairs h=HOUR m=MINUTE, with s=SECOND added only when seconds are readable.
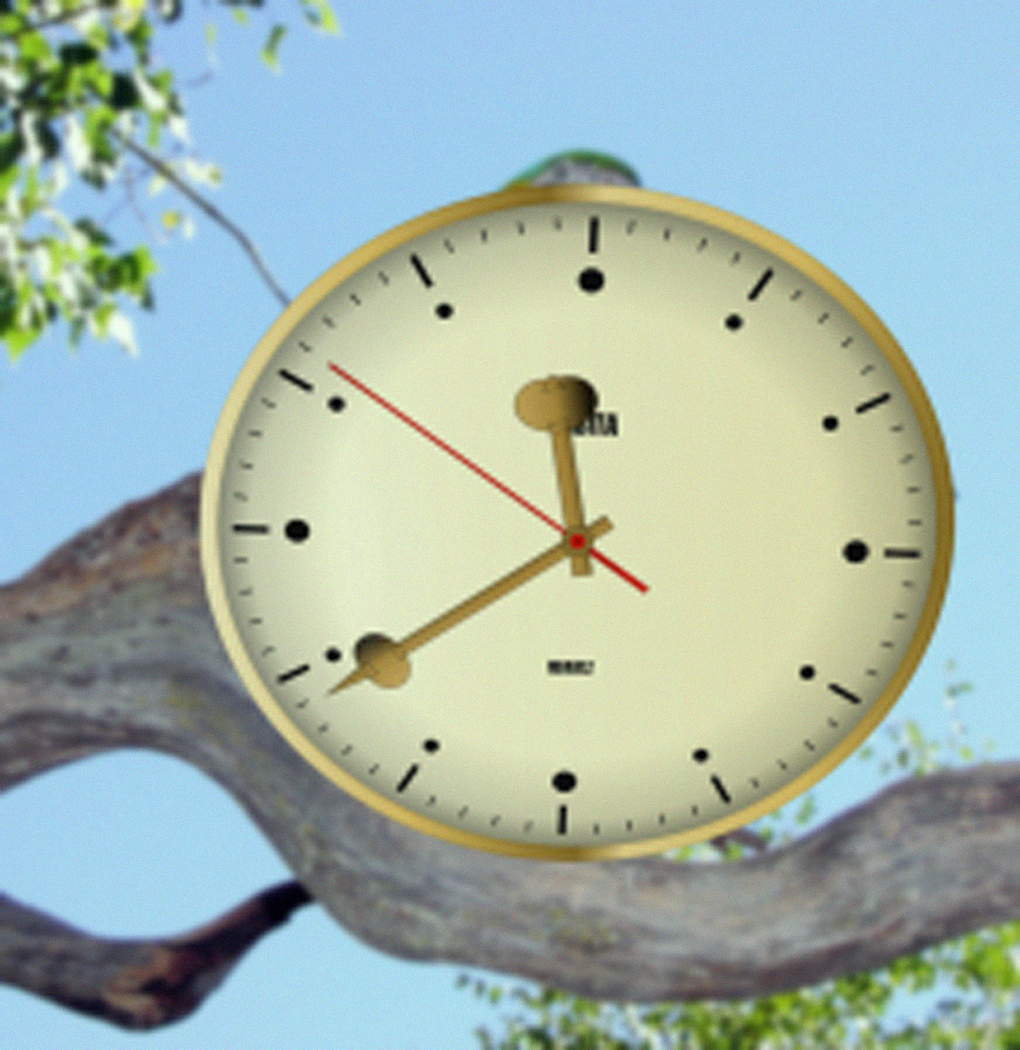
h=11 m=38 s=51
